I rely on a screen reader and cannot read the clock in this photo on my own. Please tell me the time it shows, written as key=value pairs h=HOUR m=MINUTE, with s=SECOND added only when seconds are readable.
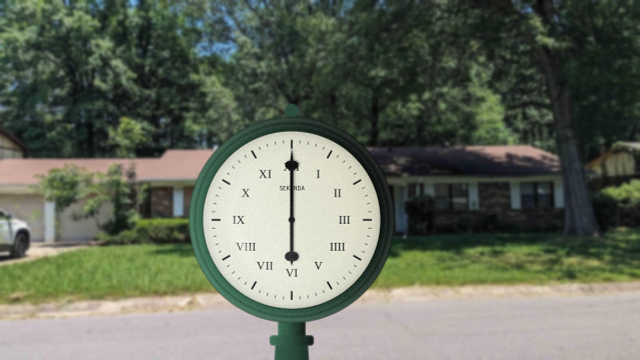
h=6 m=0
